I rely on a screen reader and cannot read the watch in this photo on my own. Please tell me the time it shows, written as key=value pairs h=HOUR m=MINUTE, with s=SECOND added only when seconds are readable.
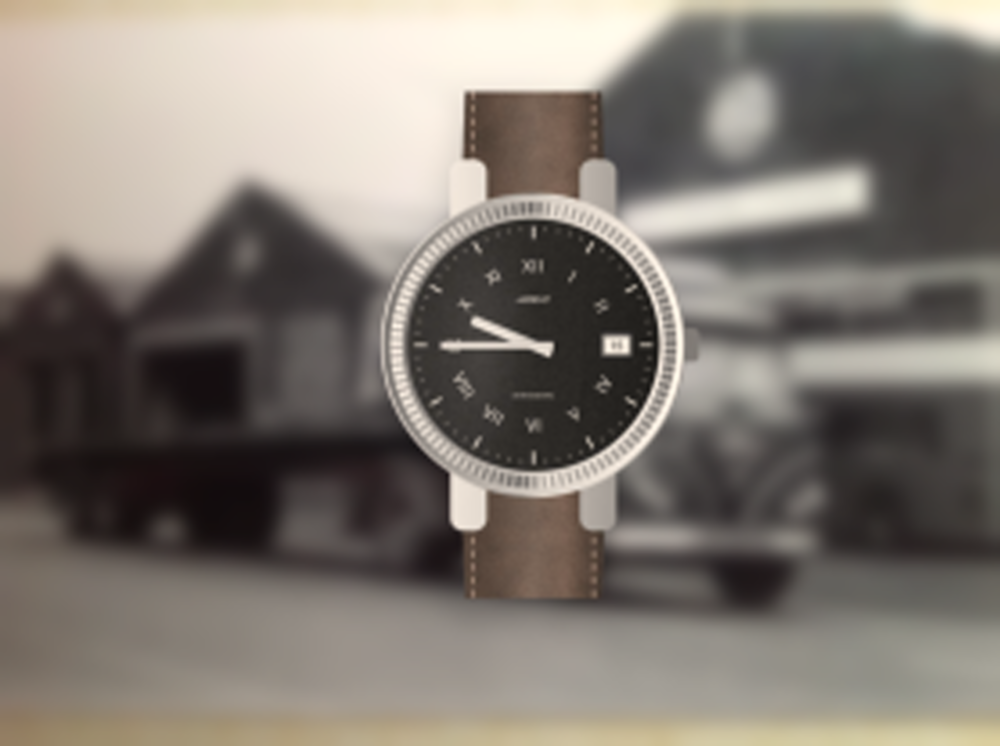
h=9 m=45
